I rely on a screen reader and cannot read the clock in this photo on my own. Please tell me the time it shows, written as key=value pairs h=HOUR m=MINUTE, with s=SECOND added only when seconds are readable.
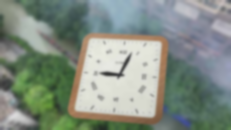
h=9 m=3
